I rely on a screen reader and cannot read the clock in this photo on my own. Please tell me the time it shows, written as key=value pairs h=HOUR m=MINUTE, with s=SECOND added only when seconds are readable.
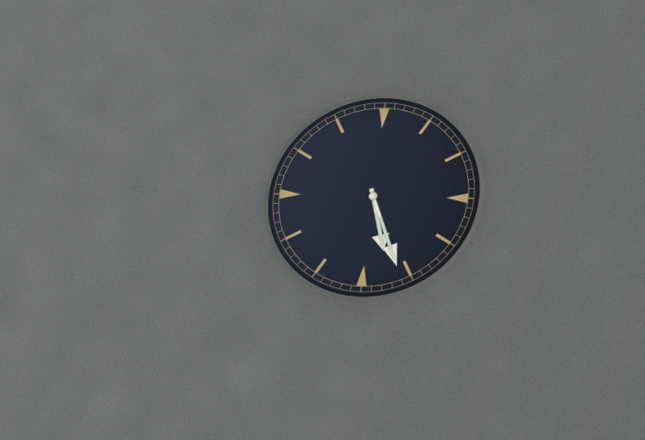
h=5 m=26
